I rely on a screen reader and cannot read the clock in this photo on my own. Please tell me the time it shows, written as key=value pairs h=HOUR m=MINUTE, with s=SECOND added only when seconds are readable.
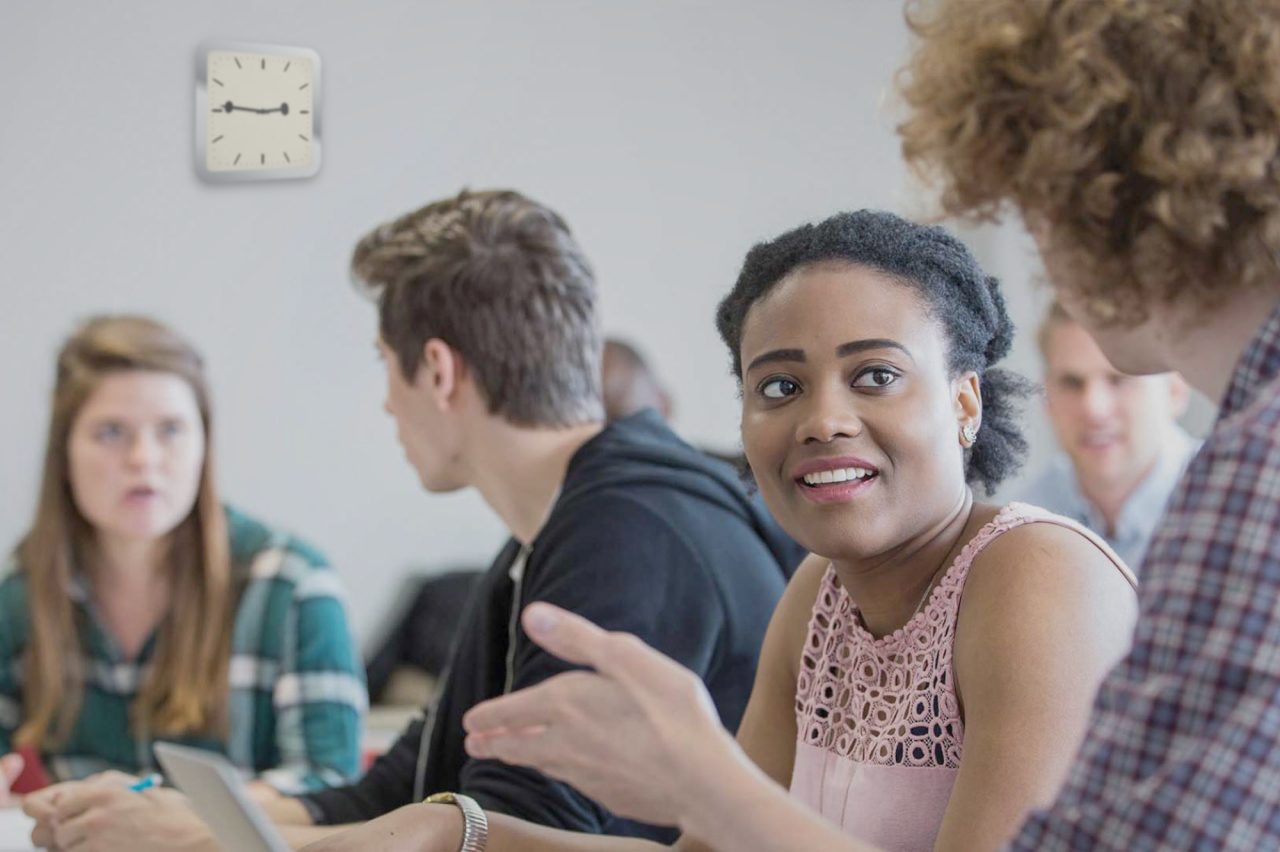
h=2 m=46
